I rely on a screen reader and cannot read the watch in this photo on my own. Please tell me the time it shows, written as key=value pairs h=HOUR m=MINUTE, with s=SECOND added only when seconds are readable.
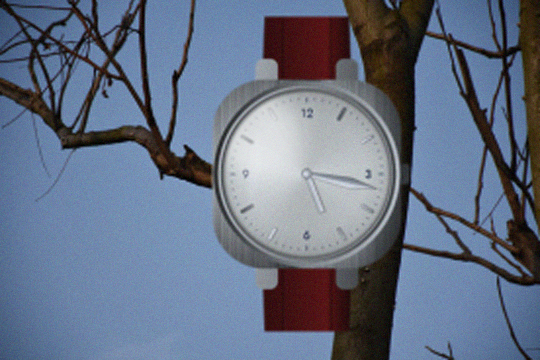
h=5 m=17
